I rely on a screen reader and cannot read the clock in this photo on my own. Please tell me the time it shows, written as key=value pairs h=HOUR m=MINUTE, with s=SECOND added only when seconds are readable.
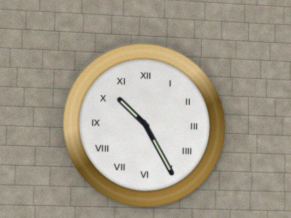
h=10 m=25
